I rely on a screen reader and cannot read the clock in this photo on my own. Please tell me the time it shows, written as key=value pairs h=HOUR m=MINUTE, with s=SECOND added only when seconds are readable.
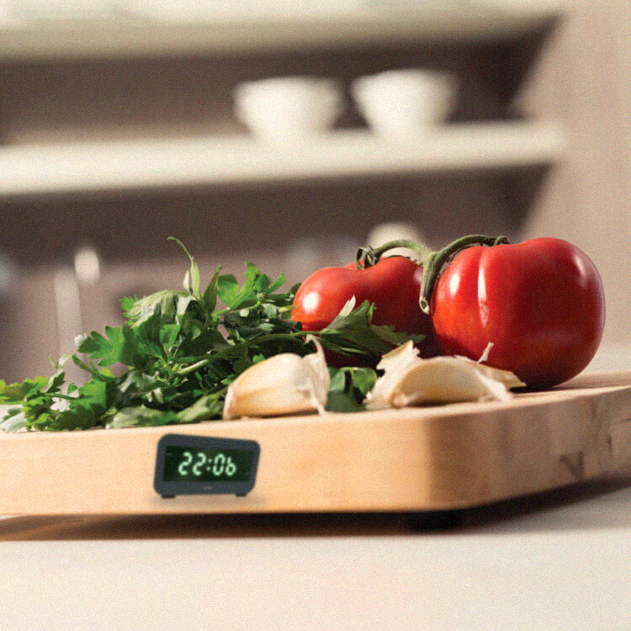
h=22 m=6
